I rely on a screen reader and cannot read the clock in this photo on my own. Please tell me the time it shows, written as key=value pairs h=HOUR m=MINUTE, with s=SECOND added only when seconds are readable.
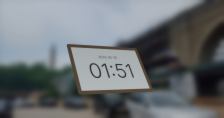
h=1 m=51
